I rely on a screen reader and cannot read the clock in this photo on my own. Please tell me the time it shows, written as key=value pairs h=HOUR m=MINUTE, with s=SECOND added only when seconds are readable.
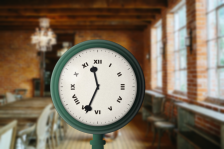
h=11 m=34
